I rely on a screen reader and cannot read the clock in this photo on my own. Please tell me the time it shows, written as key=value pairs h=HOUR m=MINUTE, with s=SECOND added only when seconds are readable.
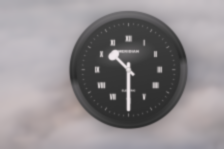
h=10 m=30
